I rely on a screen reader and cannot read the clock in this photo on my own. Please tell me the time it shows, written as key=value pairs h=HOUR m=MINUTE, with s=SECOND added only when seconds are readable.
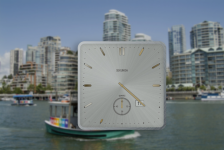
h=4 m=22
